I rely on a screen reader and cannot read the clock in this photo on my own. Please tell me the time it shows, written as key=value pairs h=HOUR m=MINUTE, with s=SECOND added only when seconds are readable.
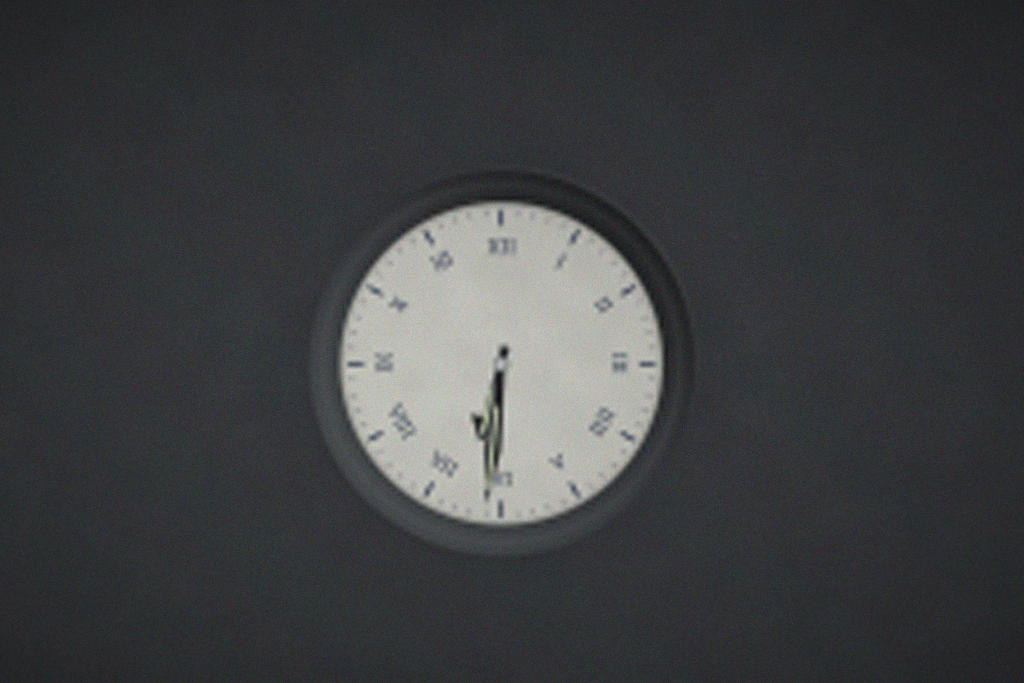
h=6 m=31
